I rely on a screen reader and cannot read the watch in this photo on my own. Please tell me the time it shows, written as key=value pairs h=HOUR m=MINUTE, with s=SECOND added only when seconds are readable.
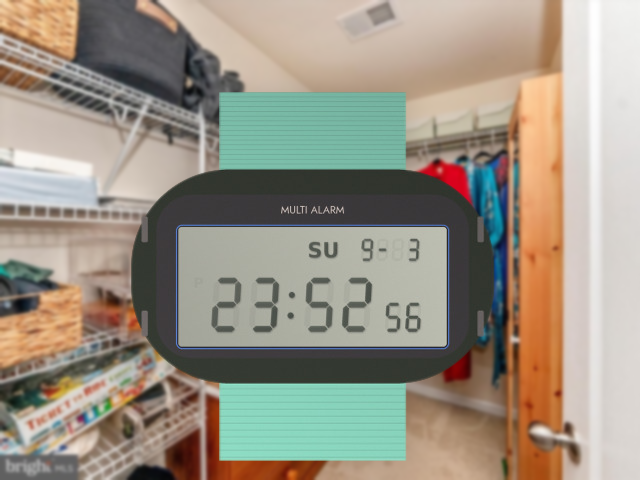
h=23 m=52 s=56
